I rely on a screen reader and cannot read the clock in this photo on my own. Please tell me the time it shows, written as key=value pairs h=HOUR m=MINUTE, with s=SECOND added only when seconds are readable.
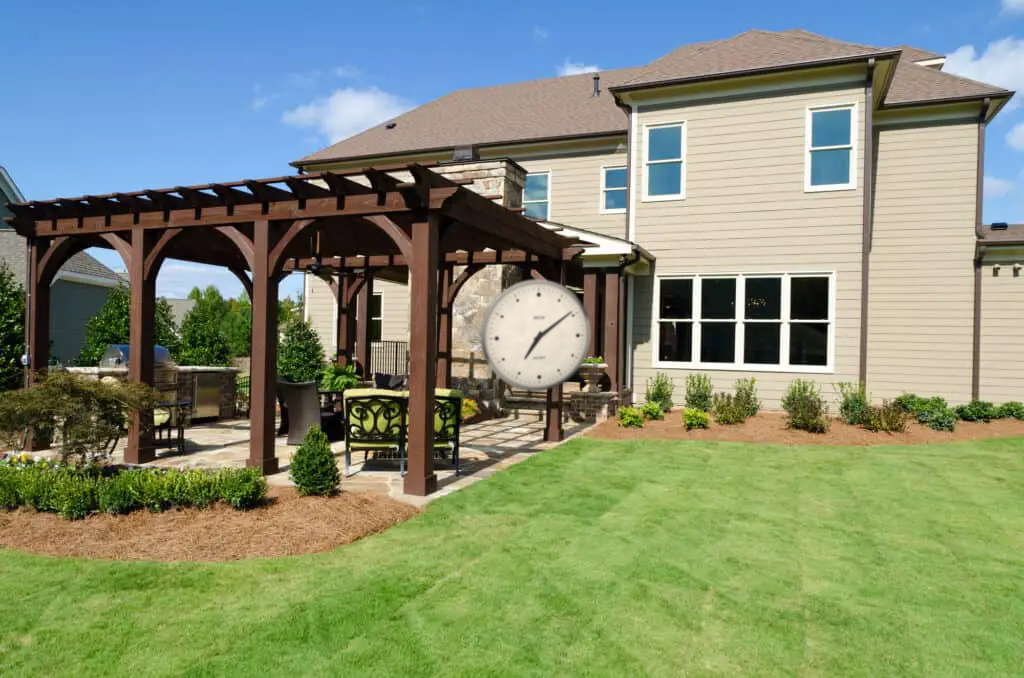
h=7 m=9
